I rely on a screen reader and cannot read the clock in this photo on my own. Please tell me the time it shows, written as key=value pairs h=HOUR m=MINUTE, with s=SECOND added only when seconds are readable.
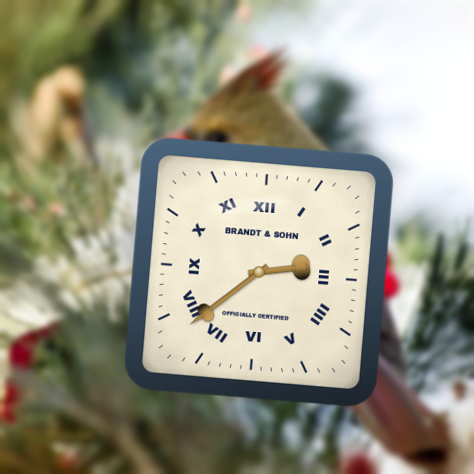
h=2 m=38
